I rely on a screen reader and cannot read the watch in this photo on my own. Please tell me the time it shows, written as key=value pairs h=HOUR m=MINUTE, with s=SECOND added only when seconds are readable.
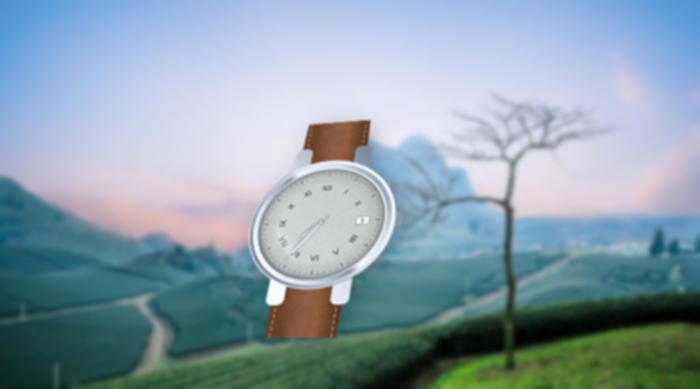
h=7 m=36
